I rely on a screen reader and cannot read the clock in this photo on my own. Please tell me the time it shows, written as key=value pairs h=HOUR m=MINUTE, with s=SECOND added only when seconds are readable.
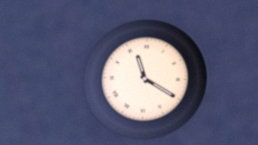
h=11 m=20
